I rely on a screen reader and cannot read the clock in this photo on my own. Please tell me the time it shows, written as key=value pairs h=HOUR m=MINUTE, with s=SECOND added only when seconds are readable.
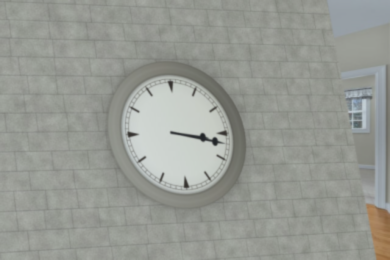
h=3 m=17
